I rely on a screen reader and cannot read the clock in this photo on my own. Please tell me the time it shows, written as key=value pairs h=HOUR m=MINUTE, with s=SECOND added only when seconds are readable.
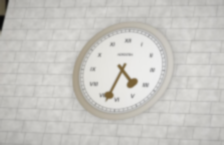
h=4 m=33
